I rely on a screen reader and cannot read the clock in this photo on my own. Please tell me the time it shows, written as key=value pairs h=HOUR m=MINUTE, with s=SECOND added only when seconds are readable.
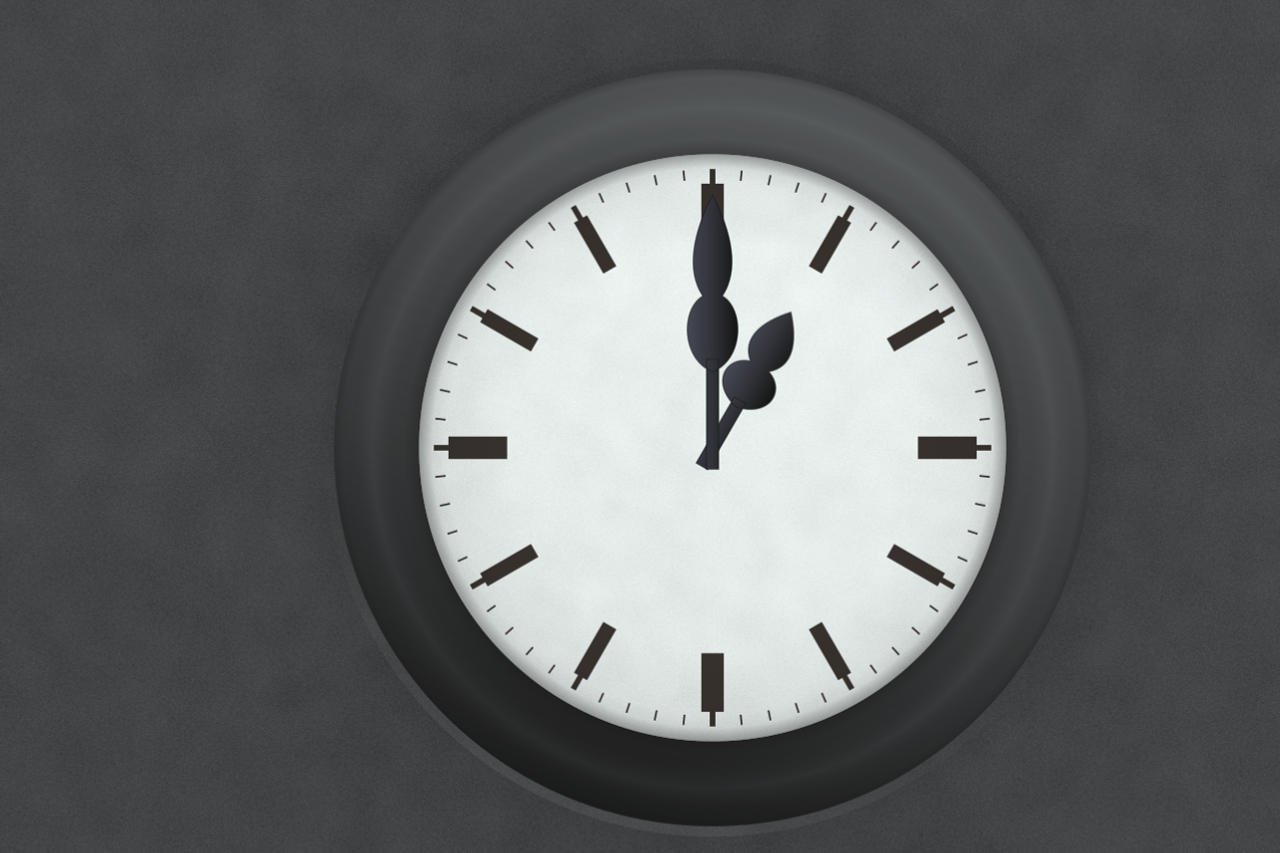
h=1 m=0
